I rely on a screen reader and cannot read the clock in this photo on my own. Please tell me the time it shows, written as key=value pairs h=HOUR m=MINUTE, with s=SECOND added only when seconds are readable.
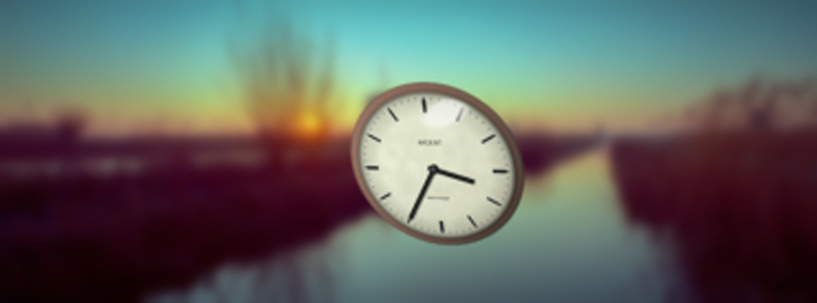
h=3 m=35
